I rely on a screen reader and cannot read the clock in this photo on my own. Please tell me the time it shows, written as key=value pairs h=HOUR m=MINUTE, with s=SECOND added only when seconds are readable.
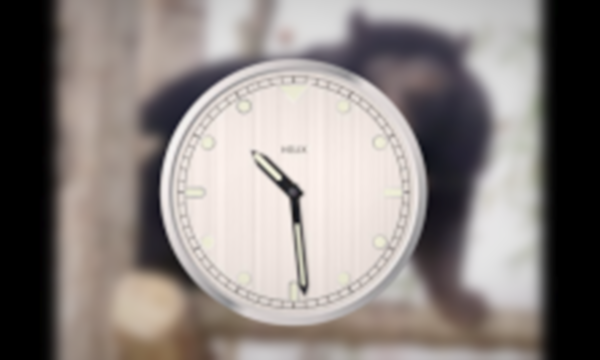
h=10 m=29
